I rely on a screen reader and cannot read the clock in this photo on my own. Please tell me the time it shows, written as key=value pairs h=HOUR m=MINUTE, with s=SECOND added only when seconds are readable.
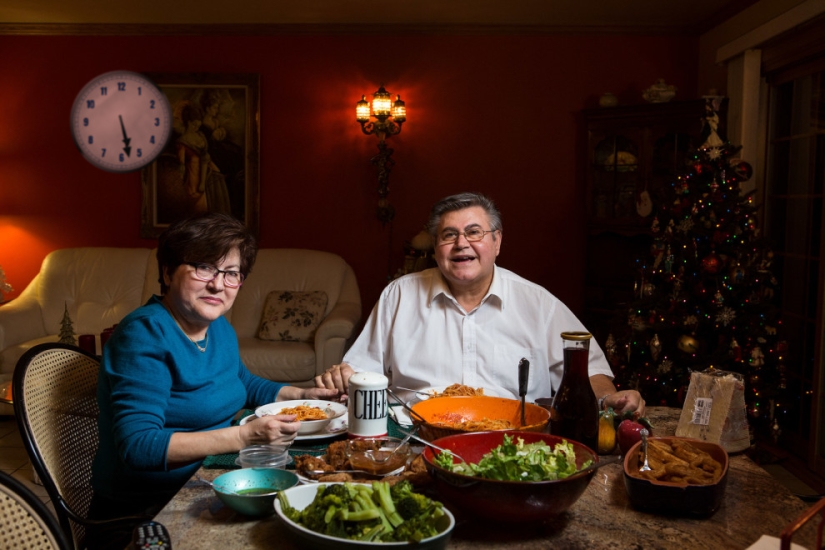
h=5 m=28
